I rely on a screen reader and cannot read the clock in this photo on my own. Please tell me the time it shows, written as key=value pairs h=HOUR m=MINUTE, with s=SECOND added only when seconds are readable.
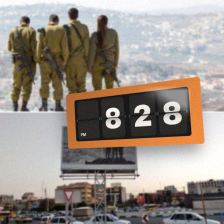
h=8 m=28
